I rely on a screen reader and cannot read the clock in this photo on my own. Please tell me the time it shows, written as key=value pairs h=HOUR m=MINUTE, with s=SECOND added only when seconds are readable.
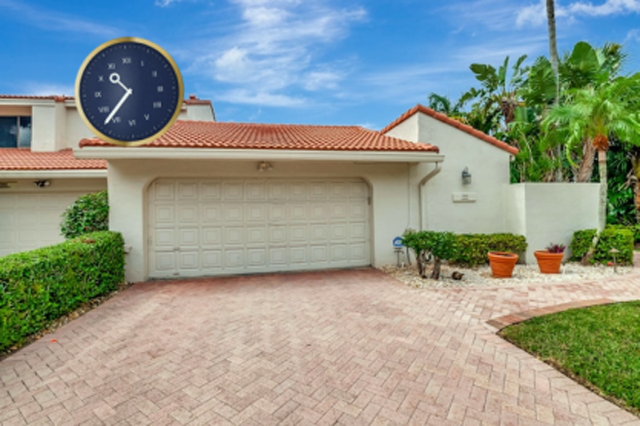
h=10 m=37
